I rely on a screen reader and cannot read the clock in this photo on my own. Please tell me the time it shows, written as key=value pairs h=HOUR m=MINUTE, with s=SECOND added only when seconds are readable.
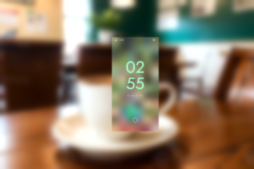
h=2 m=55
